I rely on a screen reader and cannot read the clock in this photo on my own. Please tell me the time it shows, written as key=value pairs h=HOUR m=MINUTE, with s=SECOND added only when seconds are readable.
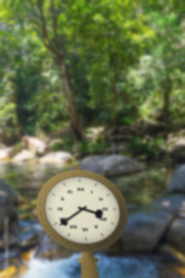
h=3 m=39
